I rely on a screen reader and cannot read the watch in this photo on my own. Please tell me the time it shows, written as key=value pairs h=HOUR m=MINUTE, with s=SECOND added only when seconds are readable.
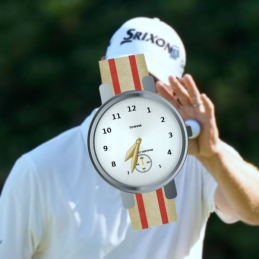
h=7 m=34
